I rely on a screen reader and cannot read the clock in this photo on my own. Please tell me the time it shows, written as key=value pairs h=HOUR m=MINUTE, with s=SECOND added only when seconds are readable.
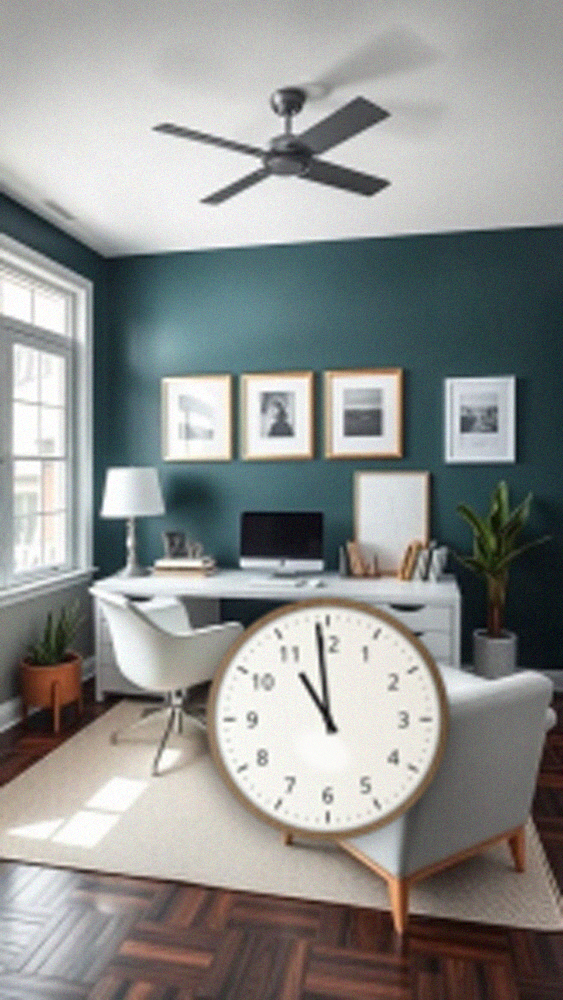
h=10 m=59
